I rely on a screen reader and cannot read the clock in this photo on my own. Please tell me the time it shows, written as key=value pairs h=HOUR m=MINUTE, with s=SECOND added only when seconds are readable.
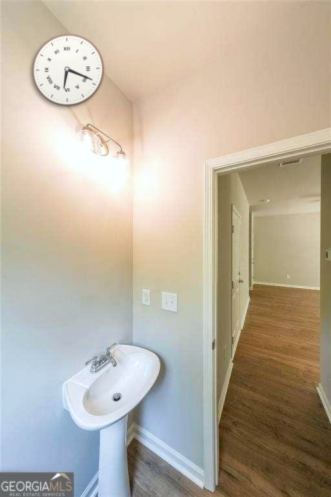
h=6 m=19
